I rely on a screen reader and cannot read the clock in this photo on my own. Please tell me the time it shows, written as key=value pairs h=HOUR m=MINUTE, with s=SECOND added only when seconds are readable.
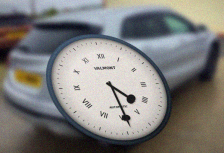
h=4 m=29
